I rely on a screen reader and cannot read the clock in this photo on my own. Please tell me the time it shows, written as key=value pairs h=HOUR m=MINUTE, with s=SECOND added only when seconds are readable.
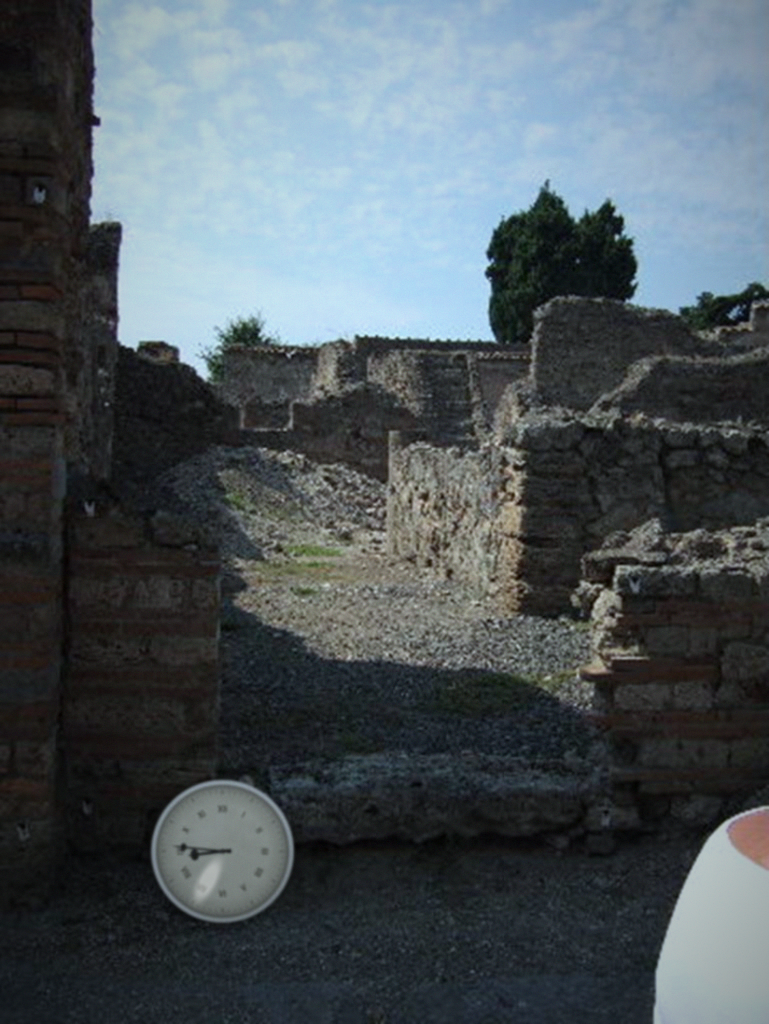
h=8 m=46
